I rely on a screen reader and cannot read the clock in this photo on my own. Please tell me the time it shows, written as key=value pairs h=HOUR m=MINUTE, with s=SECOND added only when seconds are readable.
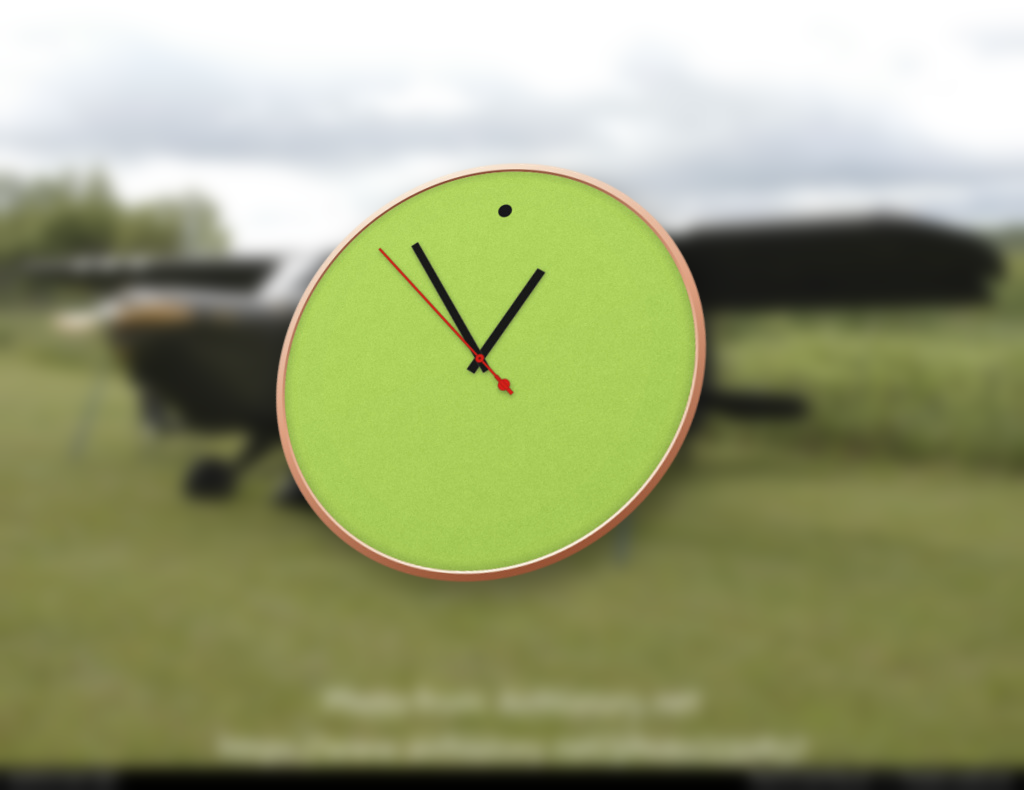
h=12 m=53 s=52
